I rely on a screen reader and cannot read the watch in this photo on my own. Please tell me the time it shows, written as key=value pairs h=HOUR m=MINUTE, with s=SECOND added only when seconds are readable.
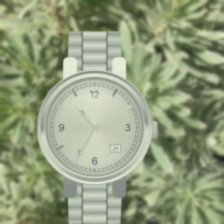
h=10 m=35
